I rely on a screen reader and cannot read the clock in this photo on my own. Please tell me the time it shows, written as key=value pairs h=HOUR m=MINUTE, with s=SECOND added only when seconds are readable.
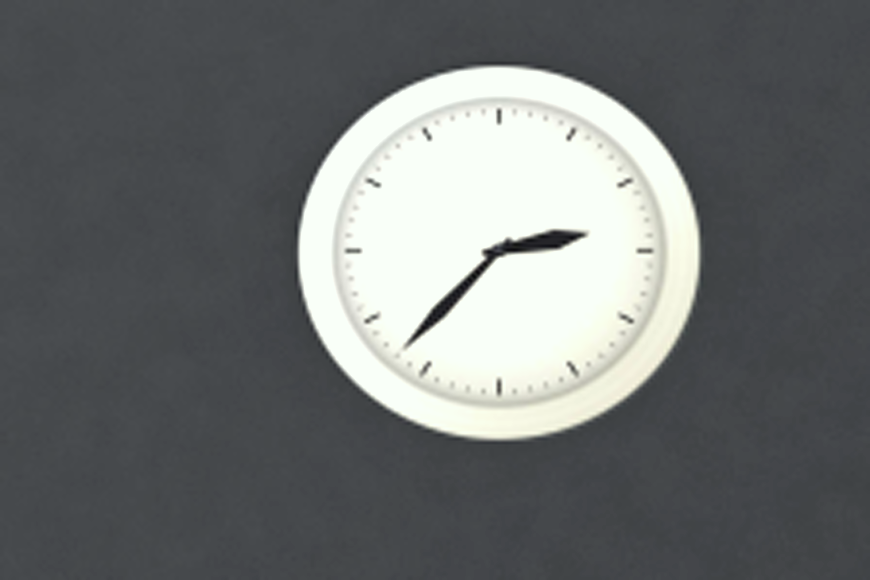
h=2 m=37
